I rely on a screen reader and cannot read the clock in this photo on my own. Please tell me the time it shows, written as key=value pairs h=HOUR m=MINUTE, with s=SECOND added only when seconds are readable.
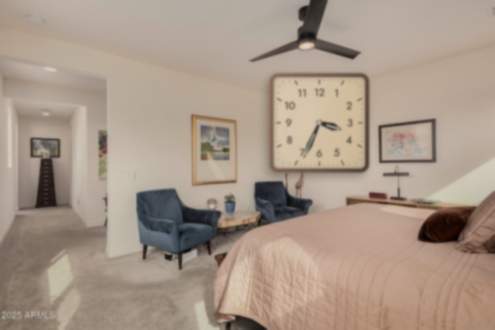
h=3 m=34
